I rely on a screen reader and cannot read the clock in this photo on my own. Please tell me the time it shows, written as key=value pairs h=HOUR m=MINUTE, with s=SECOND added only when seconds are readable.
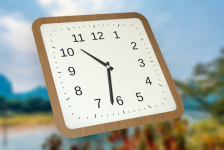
h=10 m=32
